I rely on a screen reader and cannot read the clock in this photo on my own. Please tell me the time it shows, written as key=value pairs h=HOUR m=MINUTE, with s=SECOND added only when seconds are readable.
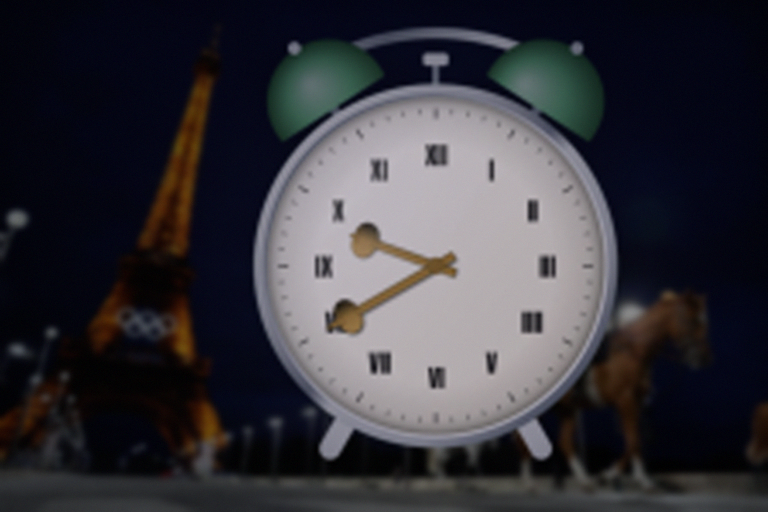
h=9 m=40
